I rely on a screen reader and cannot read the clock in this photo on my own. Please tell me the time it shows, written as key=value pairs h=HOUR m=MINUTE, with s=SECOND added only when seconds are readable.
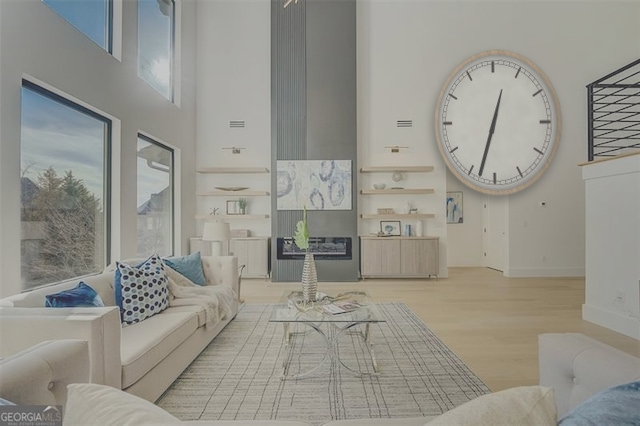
h=12 m=33
